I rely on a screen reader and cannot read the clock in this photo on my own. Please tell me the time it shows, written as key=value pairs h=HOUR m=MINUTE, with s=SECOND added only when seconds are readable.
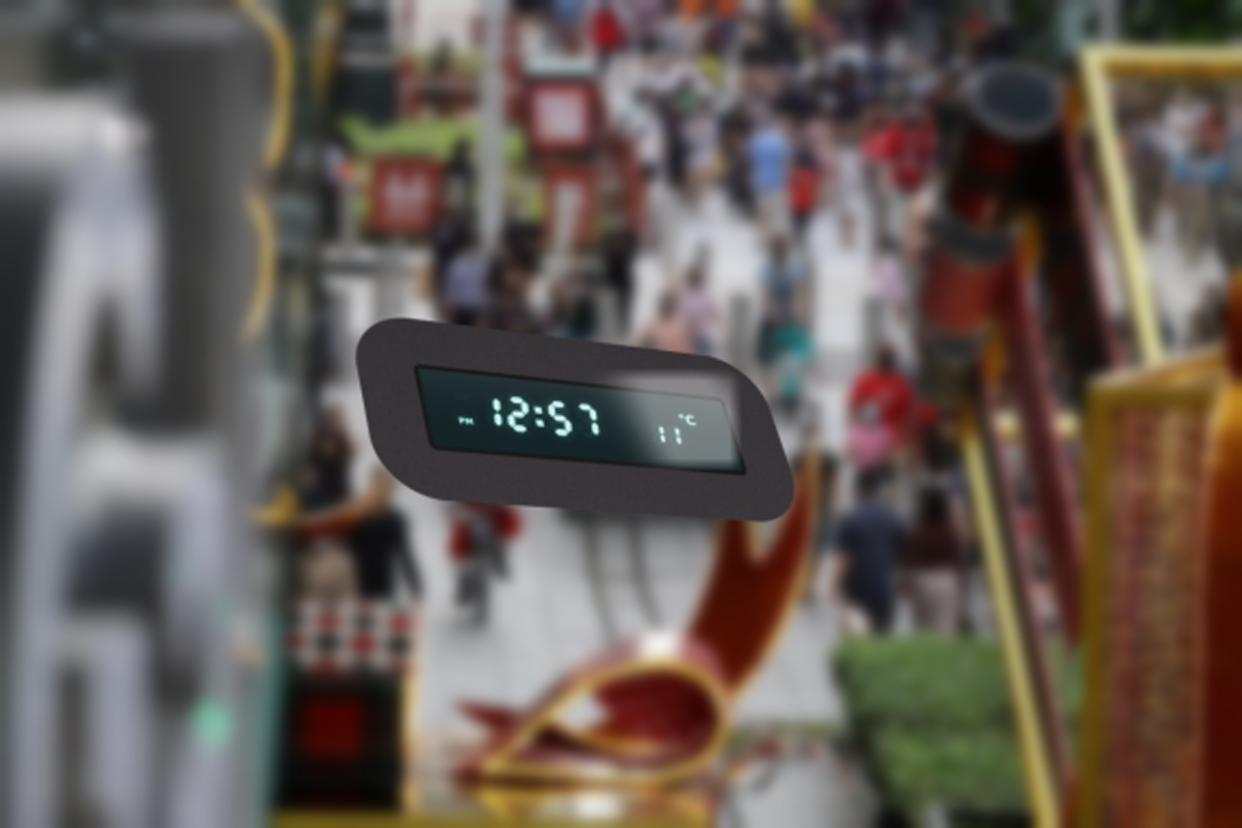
h=12 m=57
